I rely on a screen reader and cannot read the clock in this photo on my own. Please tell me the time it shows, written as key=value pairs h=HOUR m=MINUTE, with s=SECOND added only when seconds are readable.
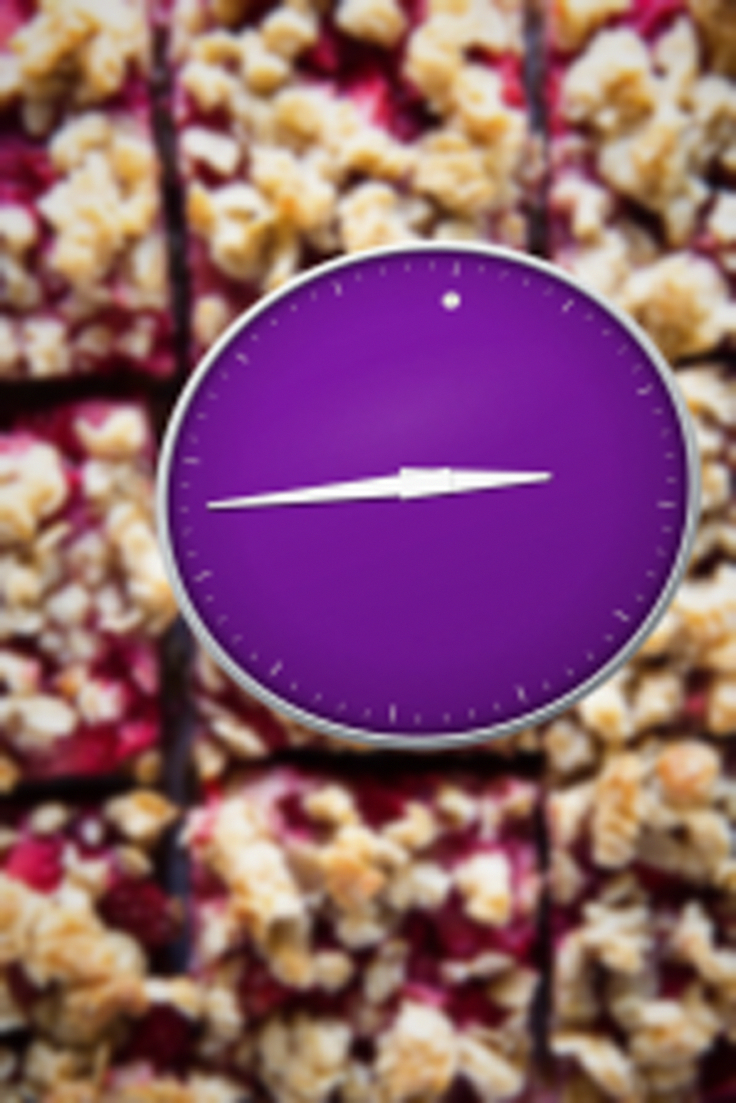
h=2 m=43
